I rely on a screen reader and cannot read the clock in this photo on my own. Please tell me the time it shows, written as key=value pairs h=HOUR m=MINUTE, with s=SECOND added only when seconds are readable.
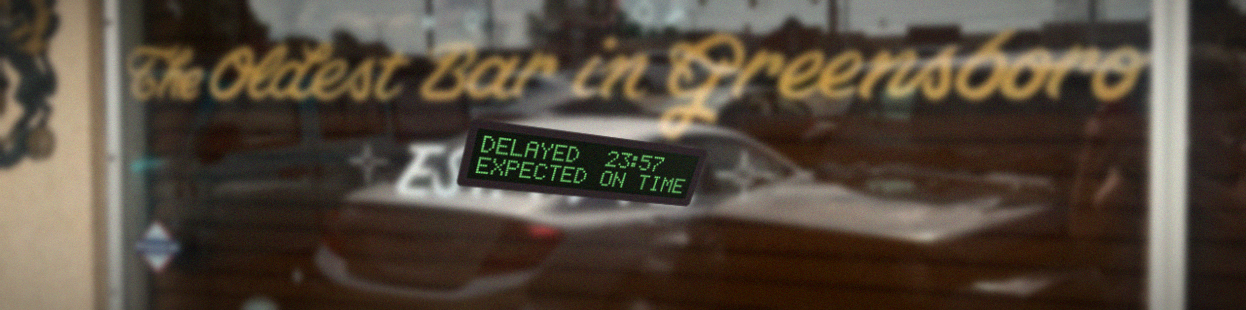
h=23 m=57
